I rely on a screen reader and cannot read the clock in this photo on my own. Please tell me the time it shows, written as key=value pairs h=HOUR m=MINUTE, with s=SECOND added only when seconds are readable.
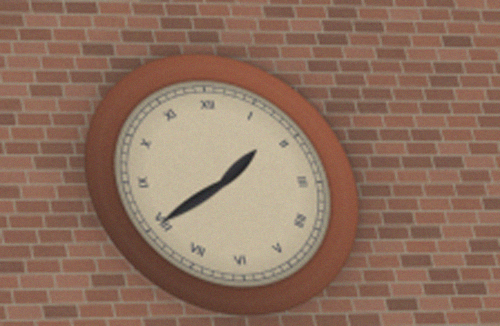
h=1 m=40
